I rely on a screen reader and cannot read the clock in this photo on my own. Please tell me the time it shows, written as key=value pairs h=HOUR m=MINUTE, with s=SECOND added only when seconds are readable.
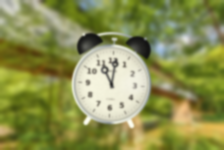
h=11 m=1
